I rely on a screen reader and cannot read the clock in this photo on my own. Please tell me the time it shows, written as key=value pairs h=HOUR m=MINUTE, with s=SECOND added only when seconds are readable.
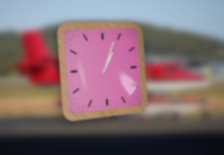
h=1 m=4
